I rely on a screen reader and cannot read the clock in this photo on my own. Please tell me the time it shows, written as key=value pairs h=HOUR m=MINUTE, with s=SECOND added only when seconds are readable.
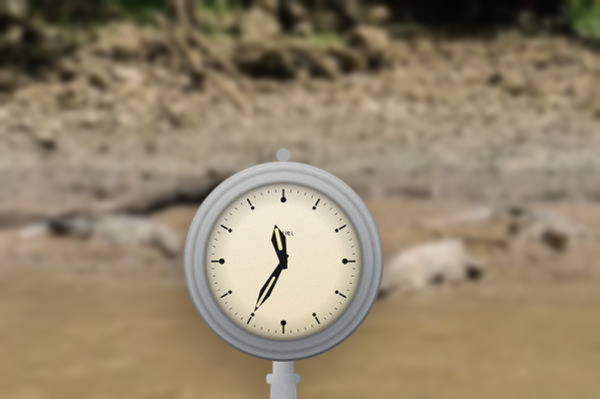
h=11 m=35
